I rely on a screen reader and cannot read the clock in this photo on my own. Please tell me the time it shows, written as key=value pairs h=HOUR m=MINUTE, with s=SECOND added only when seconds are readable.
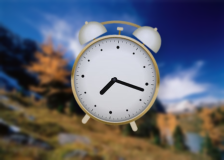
h=7 m=17
